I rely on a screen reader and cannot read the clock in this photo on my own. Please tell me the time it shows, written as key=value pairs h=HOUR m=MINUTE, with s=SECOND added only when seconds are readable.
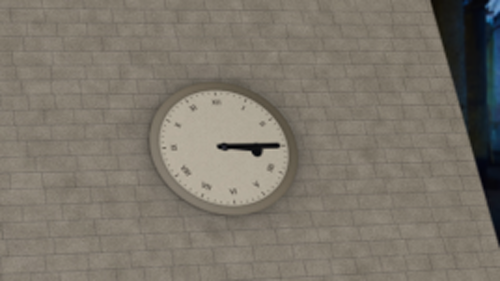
h=3 m=15
